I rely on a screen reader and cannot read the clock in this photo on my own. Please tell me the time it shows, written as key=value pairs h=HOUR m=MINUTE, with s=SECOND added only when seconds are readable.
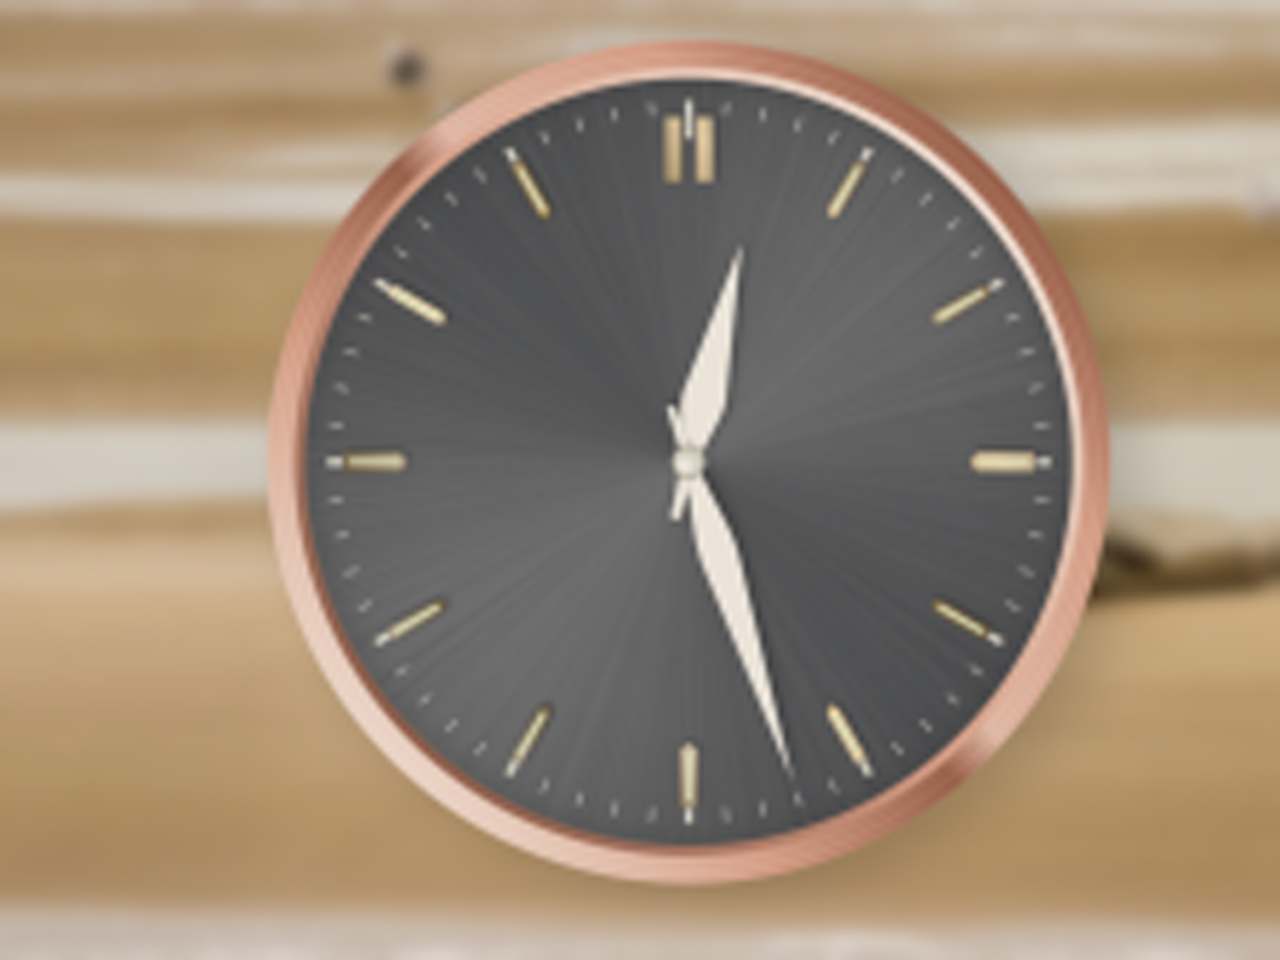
h=12 m=27
